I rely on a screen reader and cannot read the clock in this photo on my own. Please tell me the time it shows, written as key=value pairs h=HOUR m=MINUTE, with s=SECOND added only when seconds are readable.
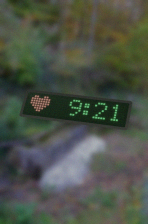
h=9 m=21
